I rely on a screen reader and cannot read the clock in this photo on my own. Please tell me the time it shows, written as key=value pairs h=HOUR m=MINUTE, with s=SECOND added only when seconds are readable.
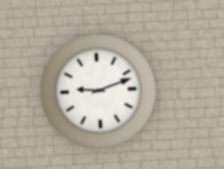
h=9 m=12
